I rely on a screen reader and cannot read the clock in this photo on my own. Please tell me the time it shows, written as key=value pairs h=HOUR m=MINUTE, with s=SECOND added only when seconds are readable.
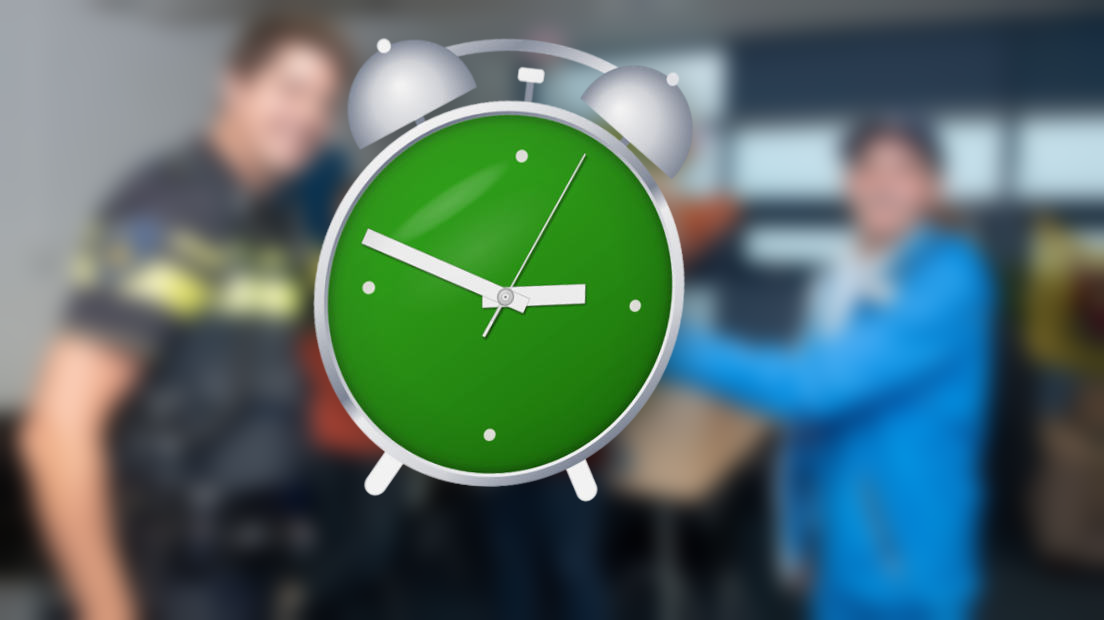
h=2 m=48 s=4
